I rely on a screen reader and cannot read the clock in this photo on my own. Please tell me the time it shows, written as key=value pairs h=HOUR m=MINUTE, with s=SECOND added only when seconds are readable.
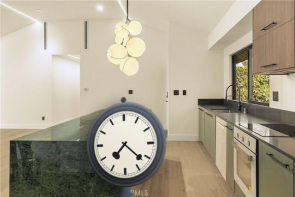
h=7 m=22
